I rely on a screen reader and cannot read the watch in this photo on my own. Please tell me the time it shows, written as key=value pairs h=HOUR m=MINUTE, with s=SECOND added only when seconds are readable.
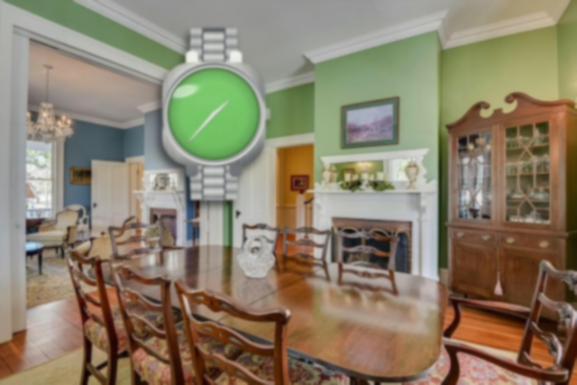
h=1 m=37
